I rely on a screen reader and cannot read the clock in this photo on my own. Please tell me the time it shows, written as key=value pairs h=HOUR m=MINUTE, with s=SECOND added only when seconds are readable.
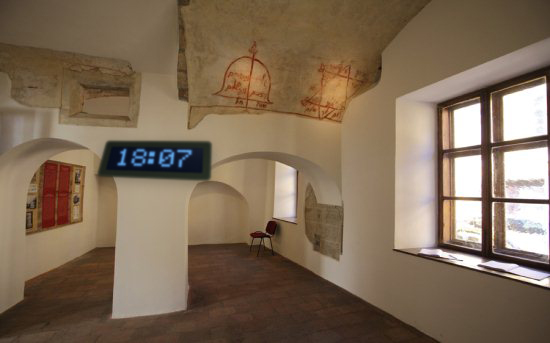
h=18 m=7
